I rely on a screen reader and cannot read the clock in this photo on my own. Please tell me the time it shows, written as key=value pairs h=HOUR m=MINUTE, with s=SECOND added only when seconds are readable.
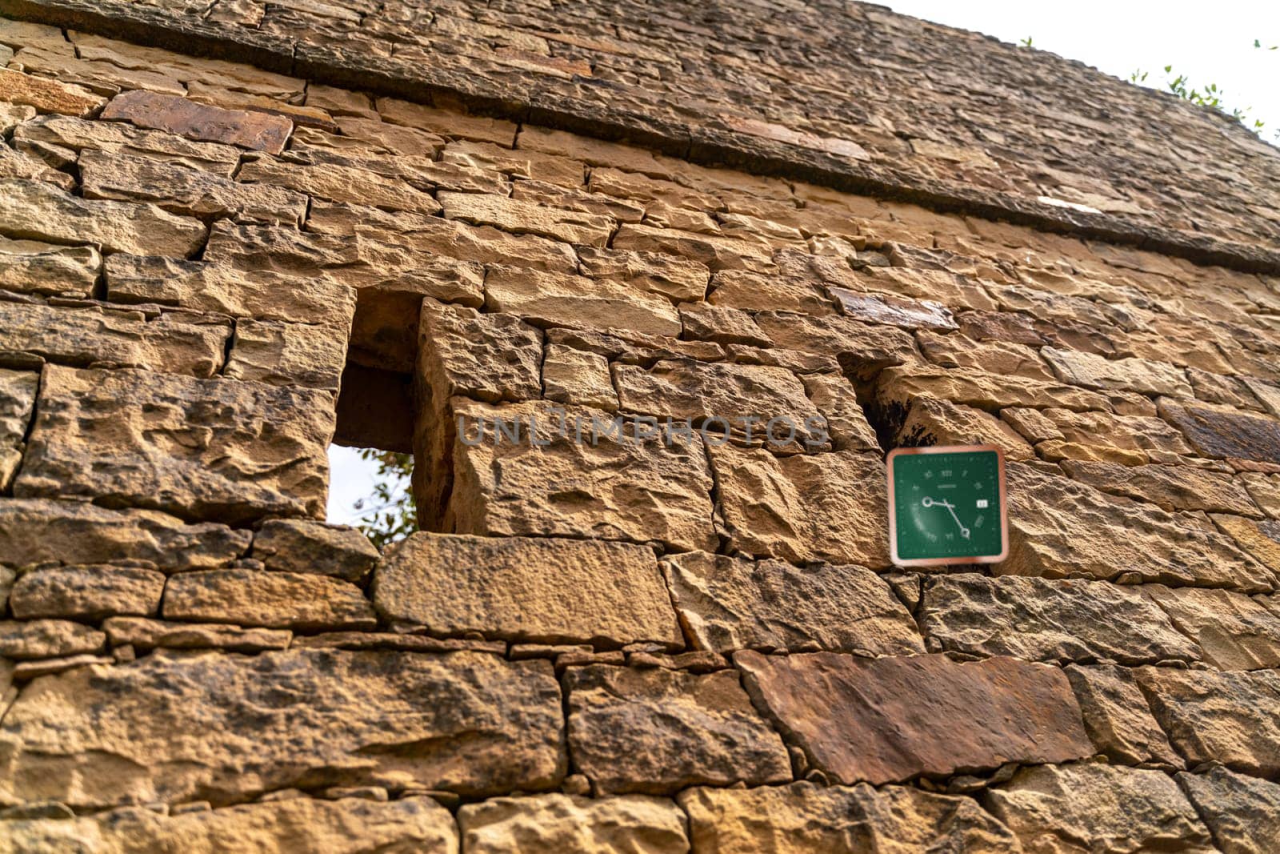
h=9 m=25
